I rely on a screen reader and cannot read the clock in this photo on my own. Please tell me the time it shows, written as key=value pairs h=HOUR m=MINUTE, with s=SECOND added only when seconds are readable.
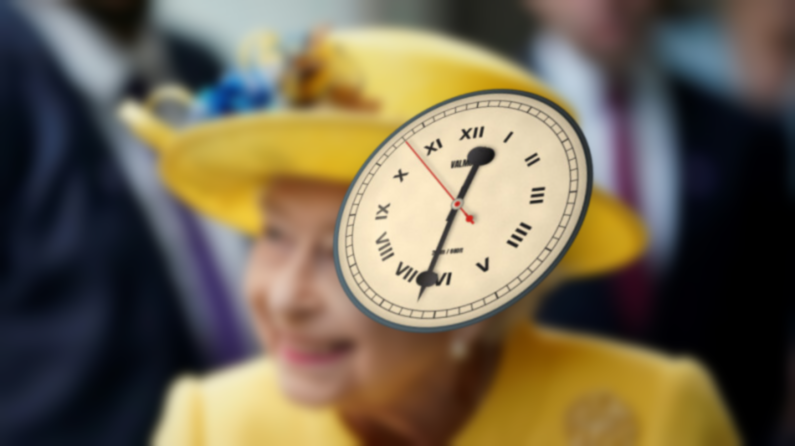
h=12 m=31 s=53
